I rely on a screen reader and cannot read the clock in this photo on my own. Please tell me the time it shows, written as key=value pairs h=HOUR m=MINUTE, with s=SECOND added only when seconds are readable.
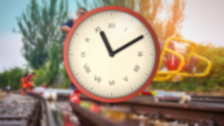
h=11 m=10
